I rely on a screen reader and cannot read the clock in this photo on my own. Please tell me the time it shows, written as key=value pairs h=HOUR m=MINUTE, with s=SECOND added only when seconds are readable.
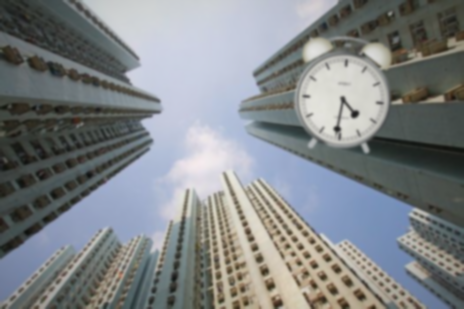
h=4 m=31
